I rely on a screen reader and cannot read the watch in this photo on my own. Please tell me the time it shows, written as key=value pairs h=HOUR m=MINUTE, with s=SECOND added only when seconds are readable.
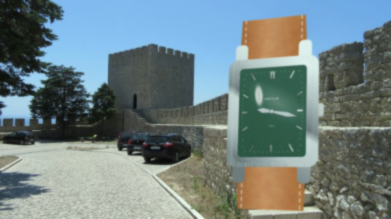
h=9 m=17
